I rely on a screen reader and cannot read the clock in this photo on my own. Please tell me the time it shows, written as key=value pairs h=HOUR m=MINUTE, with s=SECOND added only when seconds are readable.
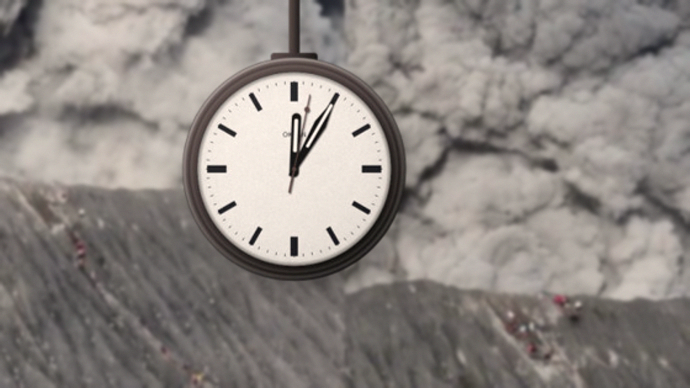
h=12 m=5 s=2
